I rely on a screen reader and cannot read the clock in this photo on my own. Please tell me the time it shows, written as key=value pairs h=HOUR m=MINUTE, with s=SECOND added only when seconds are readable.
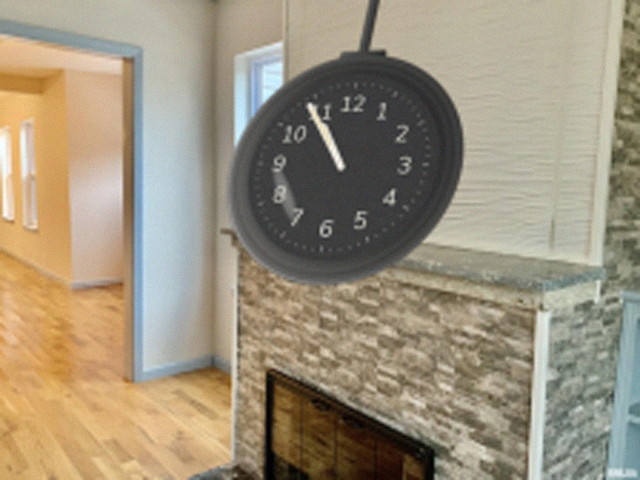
h=10 m=54
